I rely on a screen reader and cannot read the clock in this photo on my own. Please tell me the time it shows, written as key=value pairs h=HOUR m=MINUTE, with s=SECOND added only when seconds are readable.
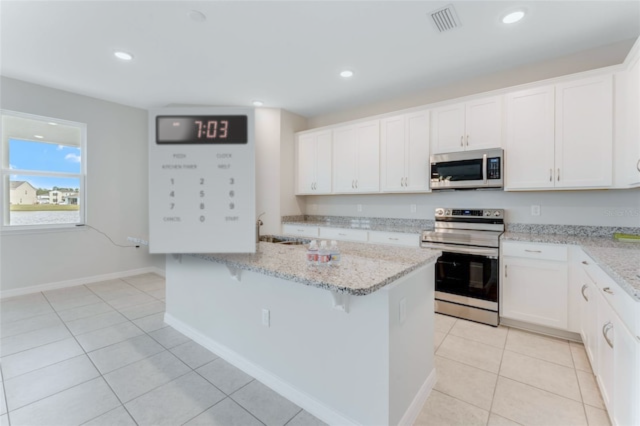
h=7 m=3
